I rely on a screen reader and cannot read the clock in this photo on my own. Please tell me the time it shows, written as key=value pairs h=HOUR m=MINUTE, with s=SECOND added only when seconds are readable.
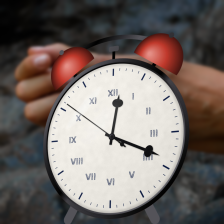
h=12 m=18 s=51
